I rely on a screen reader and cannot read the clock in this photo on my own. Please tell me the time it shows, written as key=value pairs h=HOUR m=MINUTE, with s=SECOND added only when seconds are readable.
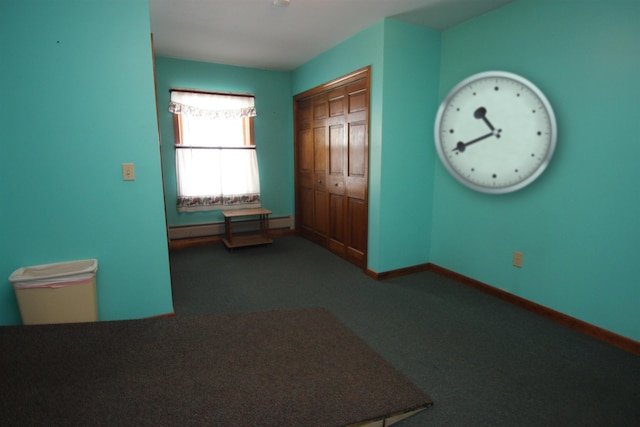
h=10 m=41
